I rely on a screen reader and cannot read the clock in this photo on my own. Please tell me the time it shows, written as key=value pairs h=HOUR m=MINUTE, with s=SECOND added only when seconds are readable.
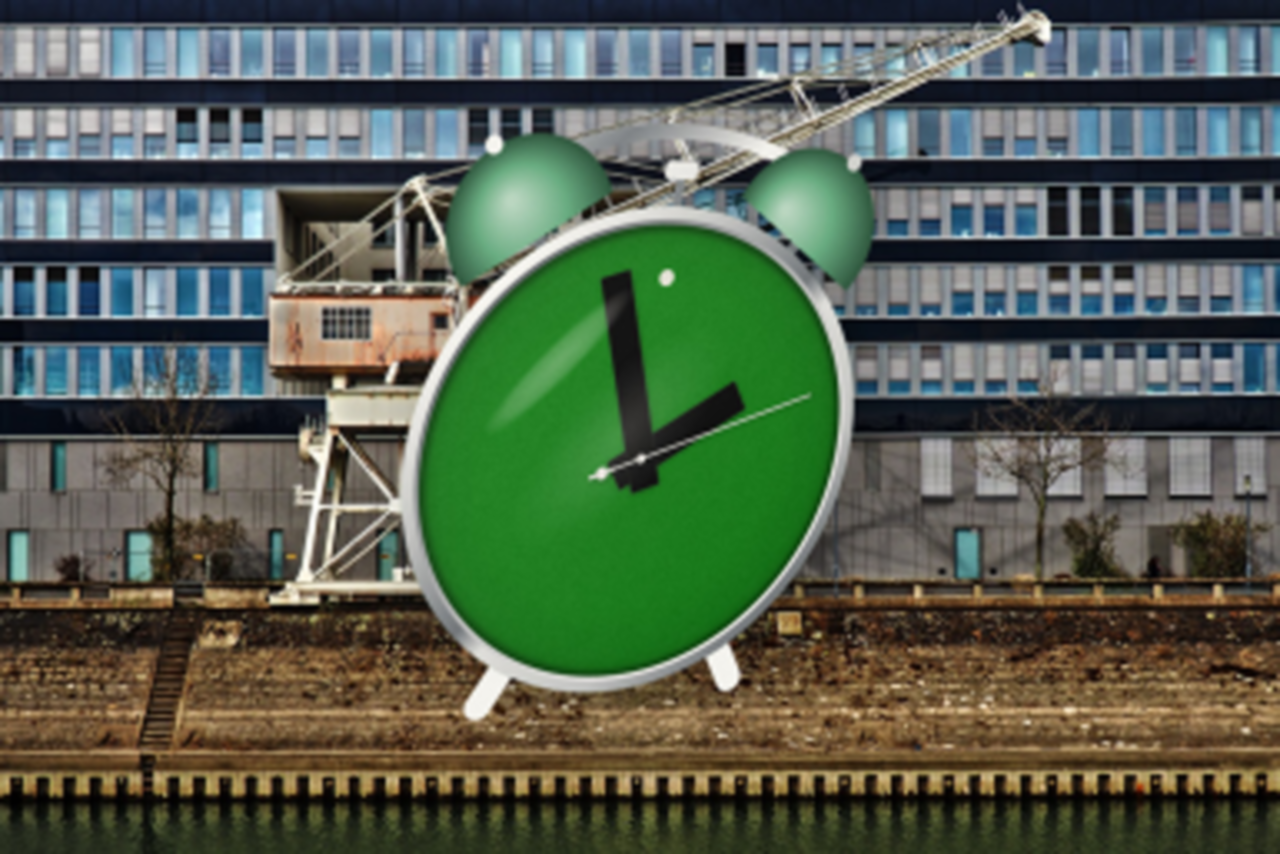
h=1 m=57 s=12
